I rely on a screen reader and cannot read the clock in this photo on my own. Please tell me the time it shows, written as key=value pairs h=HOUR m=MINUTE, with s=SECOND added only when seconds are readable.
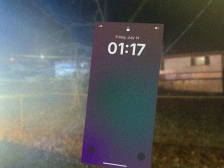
h=1 m=17
